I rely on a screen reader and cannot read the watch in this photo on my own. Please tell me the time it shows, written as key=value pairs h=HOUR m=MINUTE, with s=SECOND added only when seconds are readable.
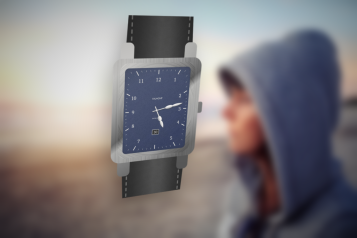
h=5 m=13
